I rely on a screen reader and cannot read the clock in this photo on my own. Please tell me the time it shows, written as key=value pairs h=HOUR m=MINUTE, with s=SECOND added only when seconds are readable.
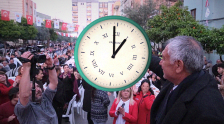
h=12 m=59
